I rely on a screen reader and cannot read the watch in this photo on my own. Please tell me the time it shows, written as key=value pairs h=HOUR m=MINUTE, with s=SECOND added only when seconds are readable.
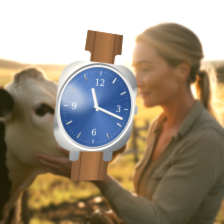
h=11 m=18
